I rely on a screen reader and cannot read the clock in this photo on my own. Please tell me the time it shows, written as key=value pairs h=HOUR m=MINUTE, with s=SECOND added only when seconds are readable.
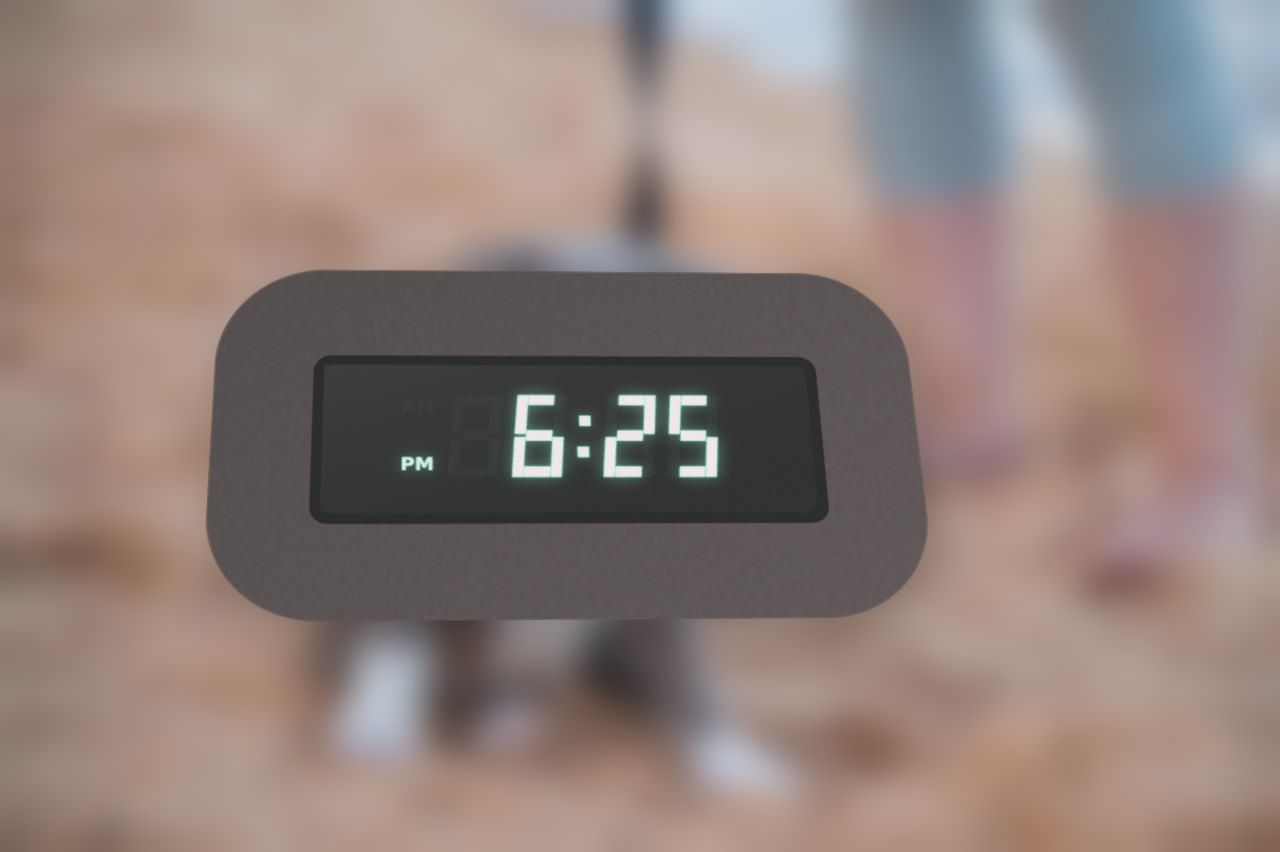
h=6 m=25
